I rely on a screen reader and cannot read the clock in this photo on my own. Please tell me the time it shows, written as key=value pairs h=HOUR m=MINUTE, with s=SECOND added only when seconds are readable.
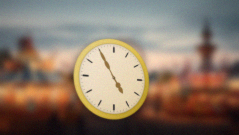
h=4 m=55
